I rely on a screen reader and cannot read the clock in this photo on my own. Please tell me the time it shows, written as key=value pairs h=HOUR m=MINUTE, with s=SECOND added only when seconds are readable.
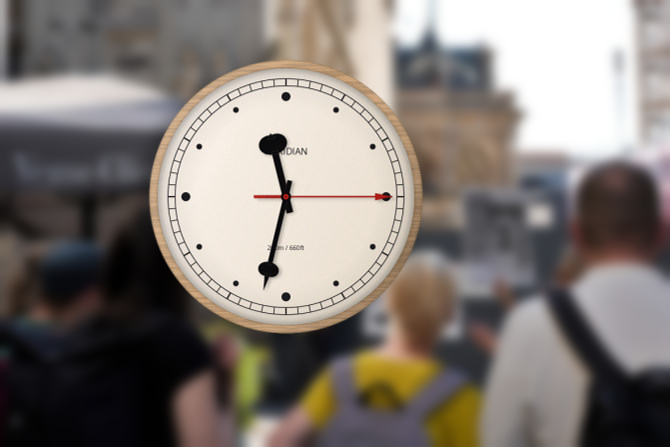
h=11 m=32 s=15
